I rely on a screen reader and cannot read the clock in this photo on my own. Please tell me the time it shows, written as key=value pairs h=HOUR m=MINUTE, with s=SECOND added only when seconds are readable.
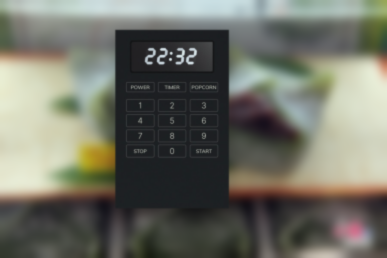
h=22 m=32
